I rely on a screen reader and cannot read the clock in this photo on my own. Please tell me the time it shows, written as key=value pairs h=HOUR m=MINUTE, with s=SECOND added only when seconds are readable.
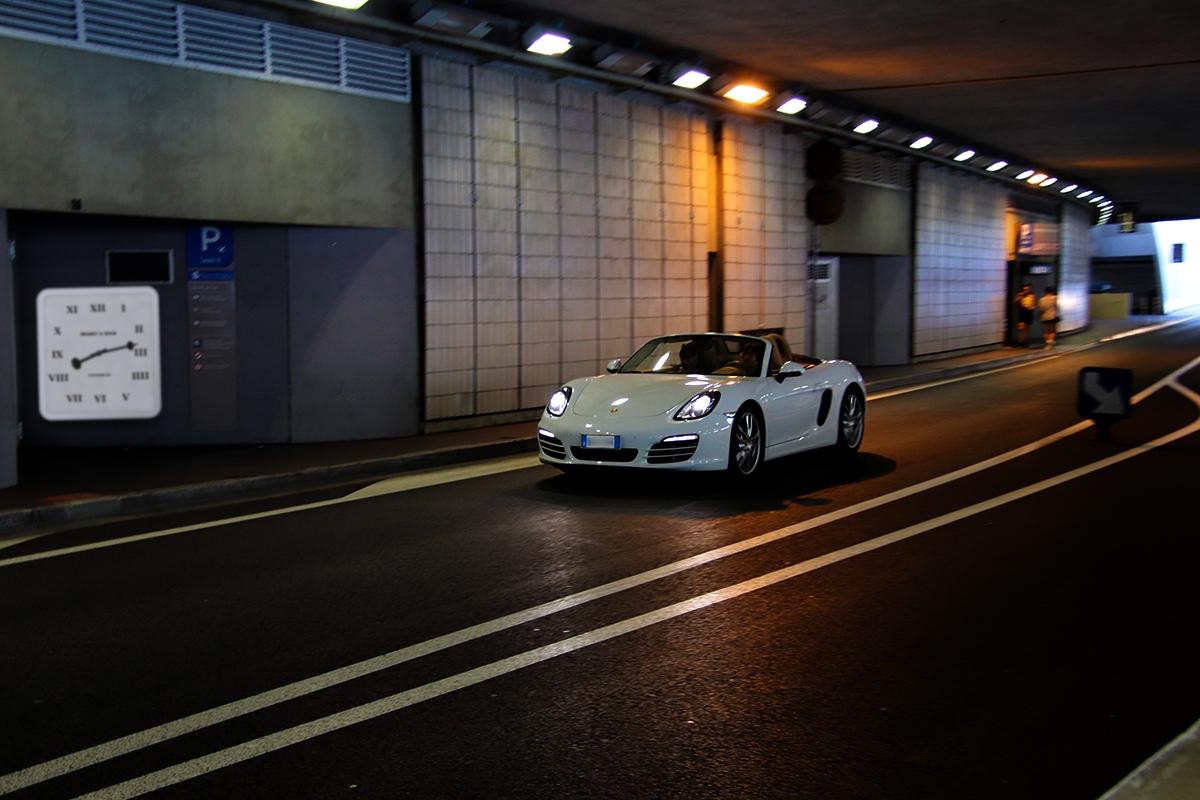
h=8 m=13
